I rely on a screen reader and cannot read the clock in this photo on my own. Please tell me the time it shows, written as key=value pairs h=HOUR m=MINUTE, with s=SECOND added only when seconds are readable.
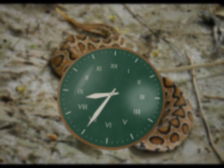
h=8 m=35
